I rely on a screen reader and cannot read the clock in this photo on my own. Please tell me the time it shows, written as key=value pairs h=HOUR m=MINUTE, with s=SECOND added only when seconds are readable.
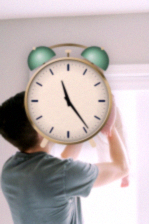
h=11 m=24
